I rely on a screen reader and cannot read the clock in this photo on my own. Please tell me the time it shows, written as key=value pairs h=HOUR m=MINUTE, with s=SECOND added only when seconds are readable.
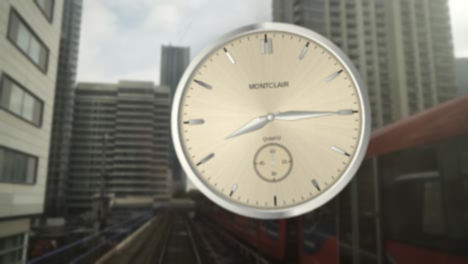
h=8 m=15
